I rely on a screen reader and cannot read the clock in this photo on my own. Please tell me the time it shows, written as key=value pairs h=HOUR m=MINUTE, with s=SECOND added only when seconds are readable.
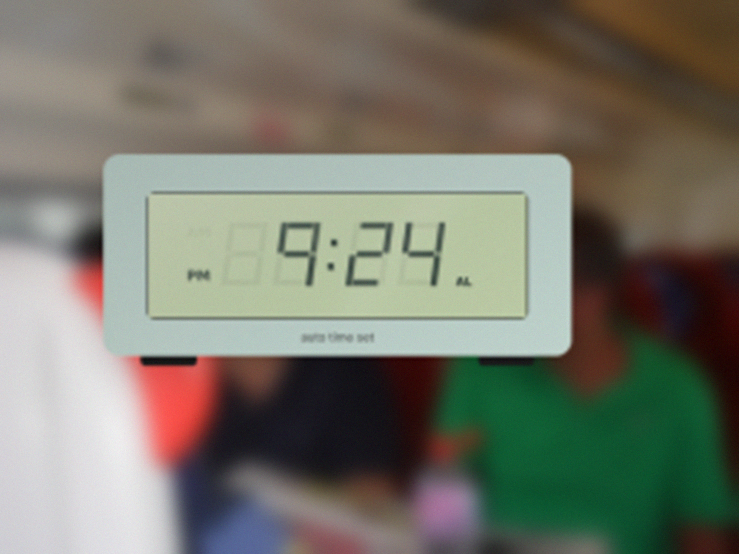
h=9 m=24
